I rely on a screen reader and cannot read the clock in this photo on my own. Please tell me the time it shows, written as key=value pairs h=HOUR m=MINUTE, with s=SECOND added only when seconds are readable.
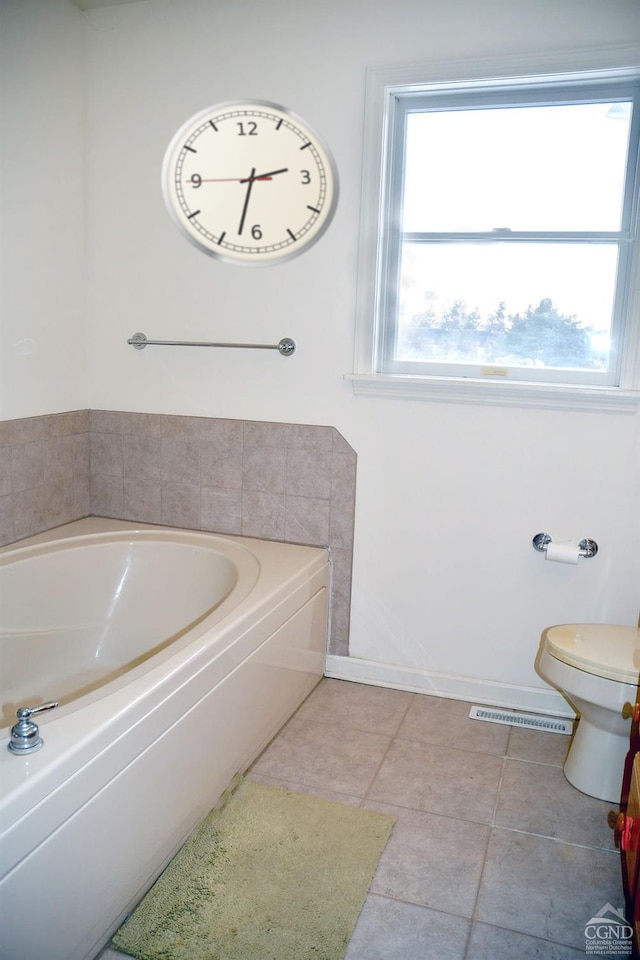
h=2 m=32 s=45
